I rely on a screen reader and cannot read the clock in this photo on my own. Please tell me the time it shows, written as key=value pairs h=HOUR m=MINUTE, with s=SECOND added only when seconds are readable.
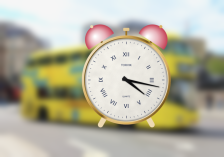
h=4 m=17
